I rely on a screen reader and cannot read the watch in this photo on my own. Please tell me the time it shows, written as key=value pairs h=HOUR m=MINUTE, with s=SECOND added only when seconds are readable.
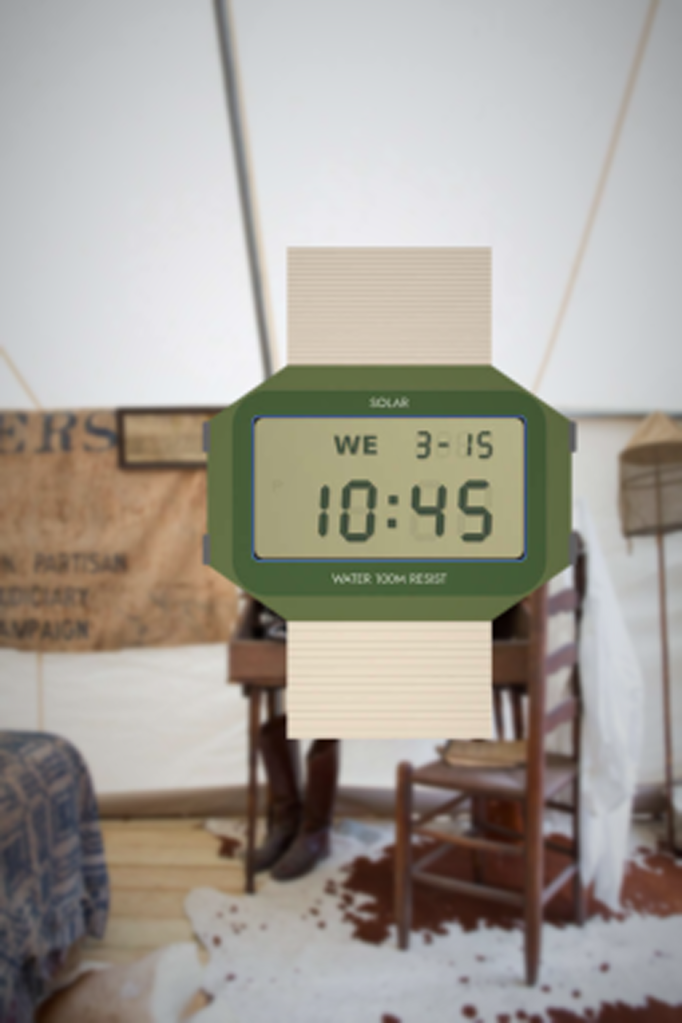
h=10 m=45
